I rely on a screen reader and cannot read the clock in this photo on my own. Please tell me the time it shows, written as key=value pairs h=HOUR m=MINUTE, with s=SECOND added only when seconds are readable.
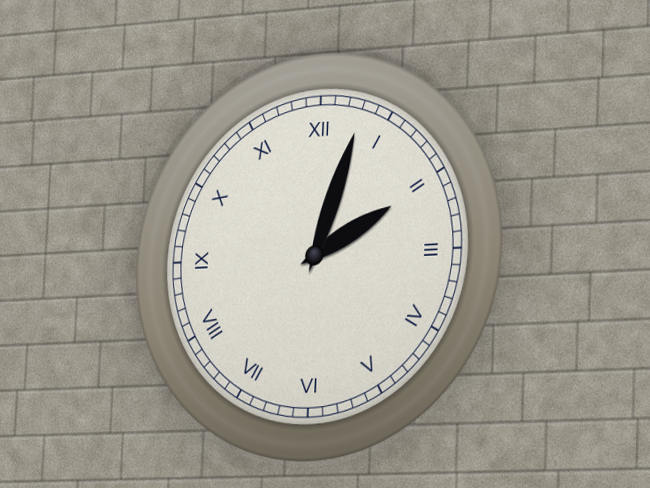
h=2 m=3
